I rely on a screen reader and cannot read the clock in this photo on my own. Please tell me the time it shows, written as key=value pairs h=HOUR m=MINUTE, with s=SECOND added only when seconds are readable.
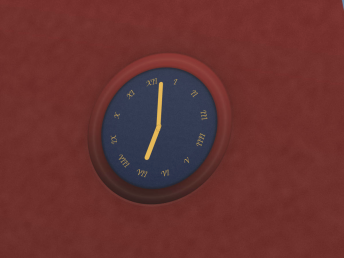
h=7 m=2
